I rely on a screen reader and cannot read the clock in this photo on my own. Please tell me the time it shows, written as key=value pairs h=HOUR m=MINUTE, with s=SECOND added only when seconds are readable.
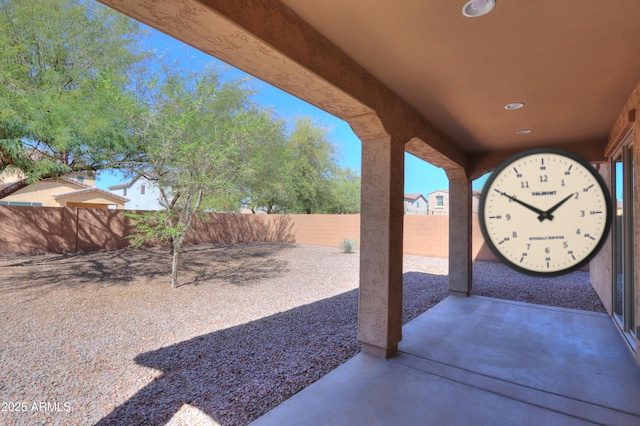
h=1 m=50
